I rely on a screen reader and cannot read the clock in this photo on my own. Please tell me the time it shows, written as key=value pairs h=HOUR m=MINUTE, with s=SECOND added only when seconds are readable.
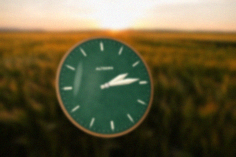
h=2 m=14
